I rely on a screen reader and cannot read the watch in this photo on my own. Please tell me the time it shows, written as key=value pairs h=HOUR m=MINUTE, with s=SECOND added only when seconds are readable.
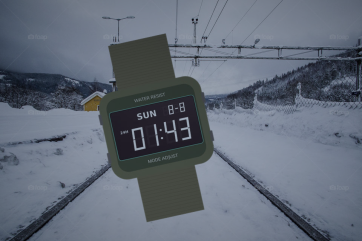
h=1 m=43
